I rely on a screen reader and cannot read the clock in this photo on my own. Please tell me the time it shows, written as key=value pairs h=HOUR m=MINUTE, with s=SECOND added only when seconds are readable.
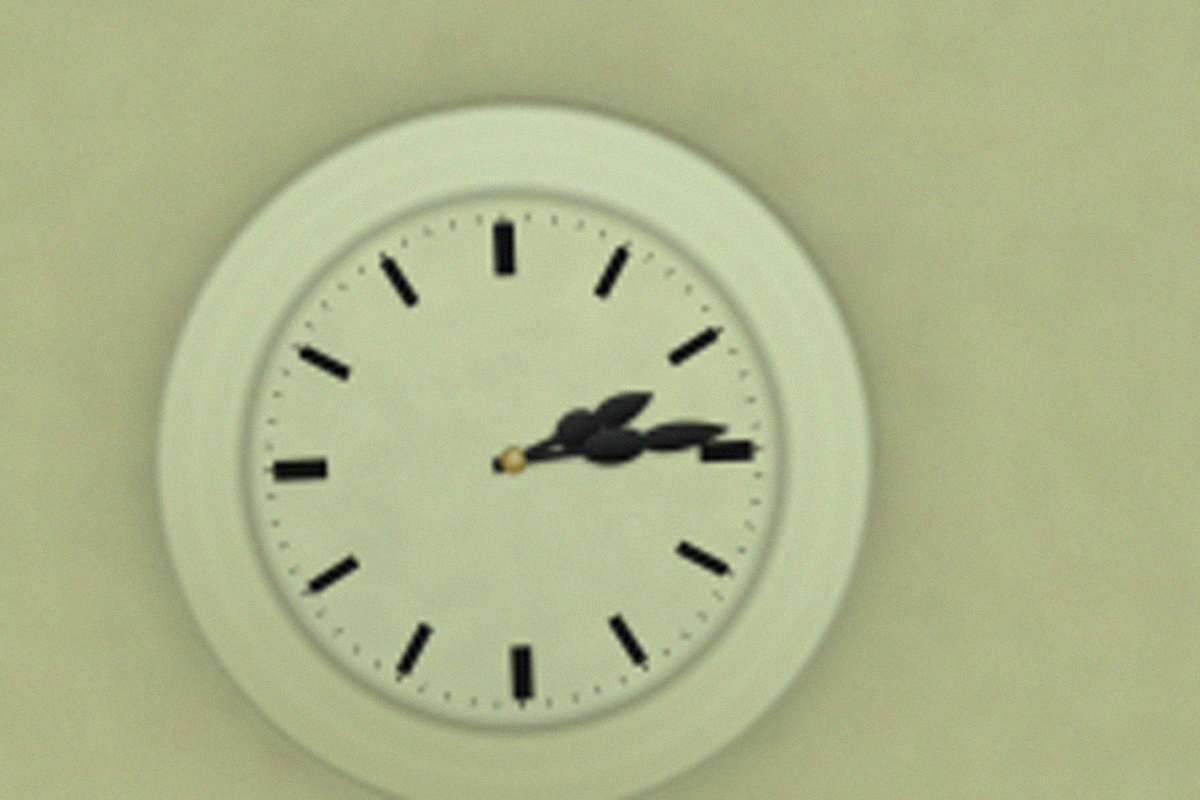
h=2 m=14
